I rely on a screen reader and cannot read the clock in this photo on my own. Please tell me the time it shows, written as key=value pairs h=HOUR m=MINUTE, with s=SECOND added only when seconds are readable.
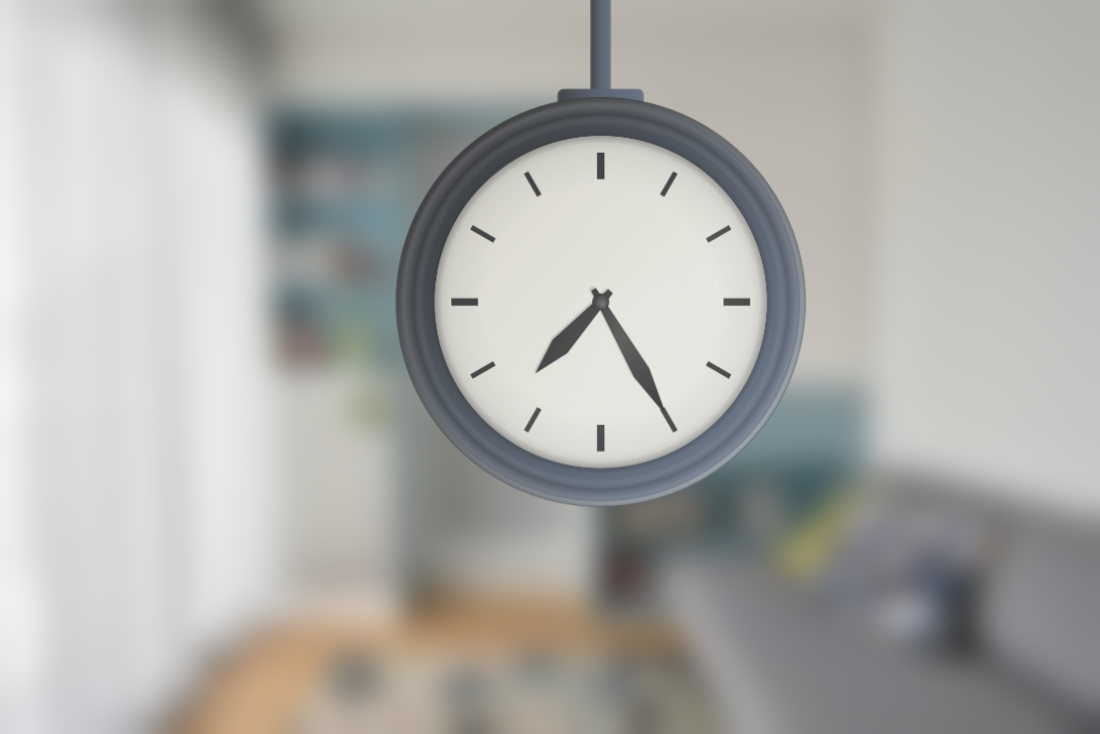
h=7 m=25
